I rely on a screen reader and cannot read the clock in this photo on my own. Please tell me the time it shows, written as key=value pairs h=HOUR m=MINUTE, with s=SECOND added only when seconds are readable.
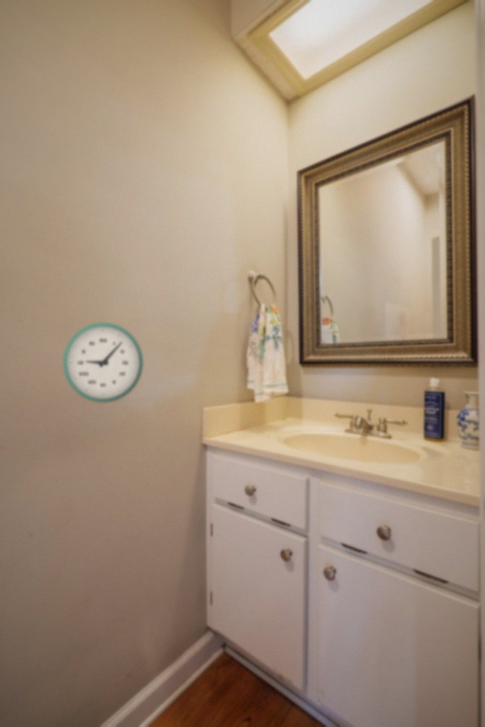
h=9 m=7
